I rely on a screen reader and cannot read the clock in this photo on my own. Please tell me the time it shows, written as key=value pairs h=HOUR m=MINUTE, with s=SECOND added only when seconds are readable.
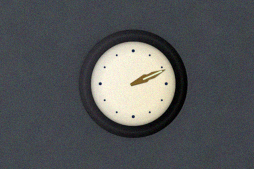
h=2 m=11
